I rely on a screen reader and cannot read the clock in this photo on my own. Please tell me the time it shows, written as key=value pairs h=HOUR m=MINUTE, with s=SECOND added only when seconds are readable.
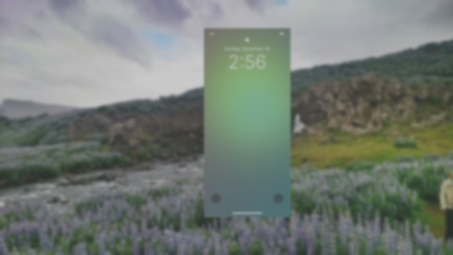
h=2 m=56
